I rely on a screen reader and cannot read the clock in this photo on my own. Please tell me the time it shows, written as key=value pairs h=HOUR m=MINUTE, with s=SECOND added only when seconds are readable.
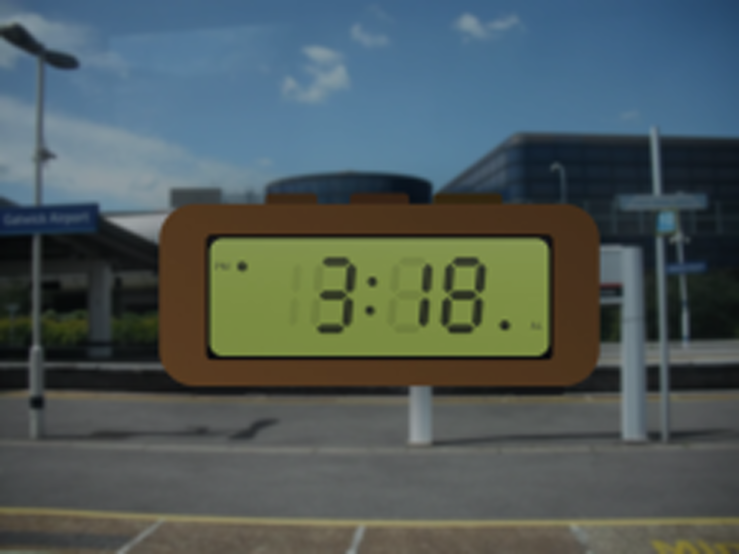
h=3 m=18
